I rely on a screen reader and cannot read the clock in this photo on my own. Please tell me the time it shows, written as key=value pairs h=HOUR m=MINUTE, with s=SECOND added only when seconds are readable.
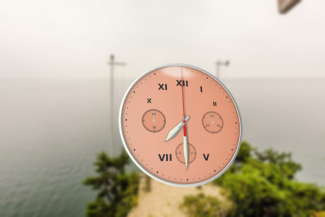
h=7 m=30
